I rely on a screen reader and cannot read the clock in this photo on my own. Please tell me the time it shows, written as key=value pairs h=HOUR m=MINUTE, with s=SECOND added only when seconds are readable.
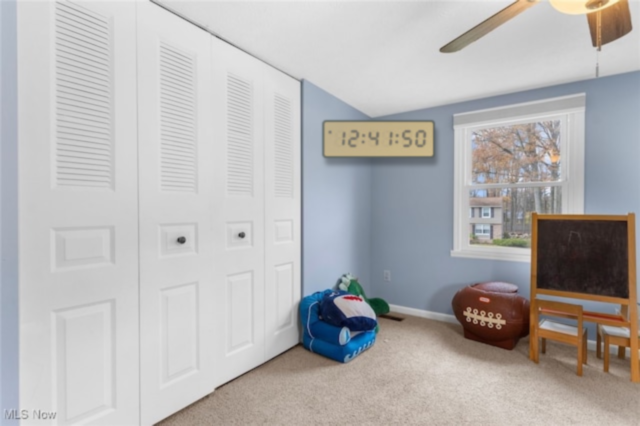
h=12 m=41 s=50
